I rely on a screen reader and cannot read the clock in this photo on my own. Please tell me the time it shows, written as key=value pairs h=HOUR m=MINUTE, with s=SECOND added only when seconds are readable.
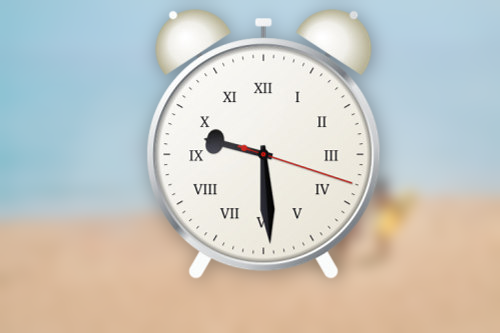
h=9 m=29 s=18
